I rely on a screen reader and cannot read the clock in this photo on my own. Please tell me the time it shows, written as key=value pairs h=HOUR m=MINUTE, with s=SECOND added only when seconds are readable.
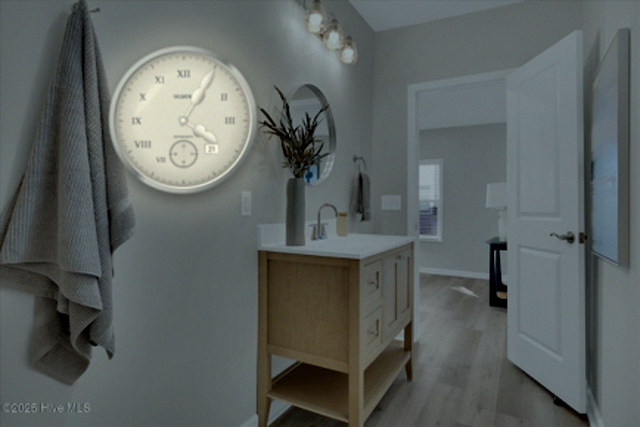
h=4 m=5
